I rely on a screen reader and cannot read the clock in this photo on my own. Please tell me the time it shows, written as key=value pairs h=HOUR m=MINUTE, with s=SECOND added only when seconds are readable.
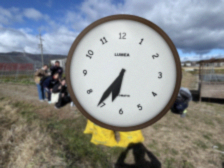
h=6 m=36
